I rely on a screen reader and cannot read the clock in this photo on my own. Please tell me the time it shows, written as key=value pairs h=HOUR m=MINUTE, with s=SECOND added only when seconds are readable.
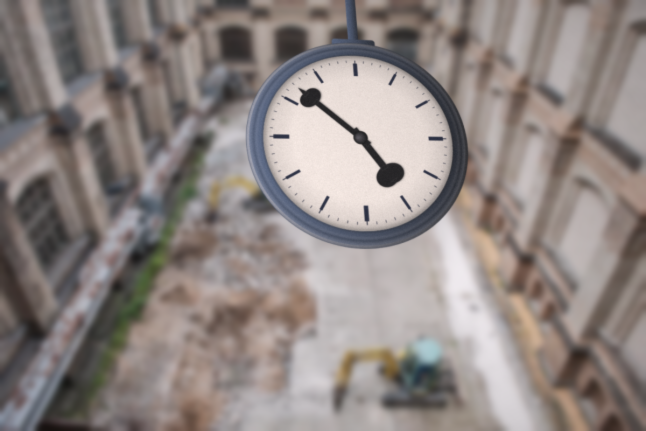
h=4 m=52
